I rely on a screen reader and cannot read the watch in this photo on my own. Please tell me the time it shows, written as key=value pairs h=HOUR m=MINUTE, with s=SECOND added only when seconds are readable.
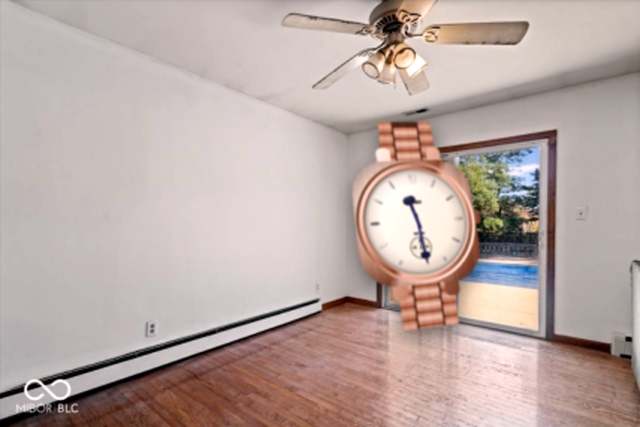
h=11 m=29
